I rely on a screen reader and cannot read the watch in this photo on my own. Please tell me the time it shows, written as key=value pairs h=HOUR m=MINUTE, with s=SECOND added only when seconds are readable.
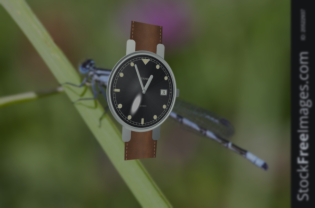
h=12 m=56
